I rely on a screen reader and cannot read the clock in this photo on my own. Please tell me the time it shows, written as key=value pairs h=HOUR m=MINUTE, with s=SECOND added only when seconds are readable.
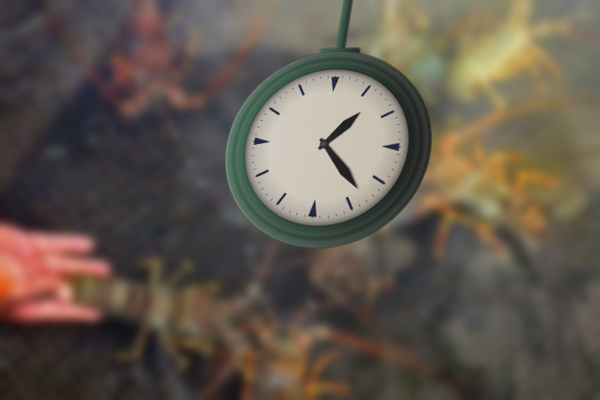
h=1 m=23
